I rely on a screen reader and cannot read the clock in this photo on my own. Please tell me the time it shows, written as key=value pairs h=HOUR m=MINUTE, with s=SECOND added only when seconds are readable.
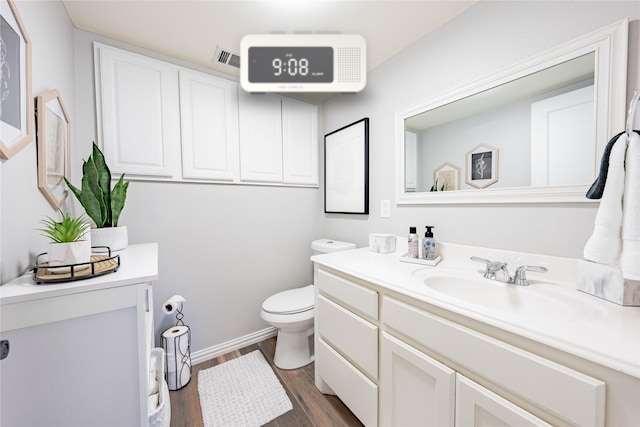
h=9 m=8
